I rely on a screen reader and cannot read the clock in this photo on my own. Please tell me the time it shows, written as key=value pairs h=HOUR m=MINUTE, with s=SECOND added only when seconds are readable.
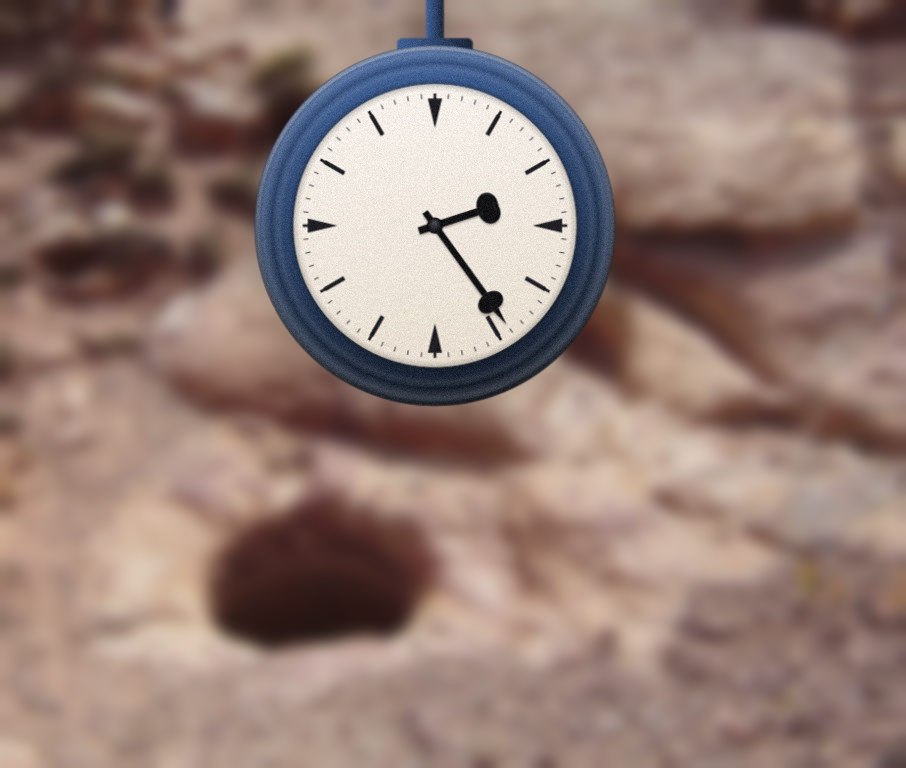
h=2 m=24
